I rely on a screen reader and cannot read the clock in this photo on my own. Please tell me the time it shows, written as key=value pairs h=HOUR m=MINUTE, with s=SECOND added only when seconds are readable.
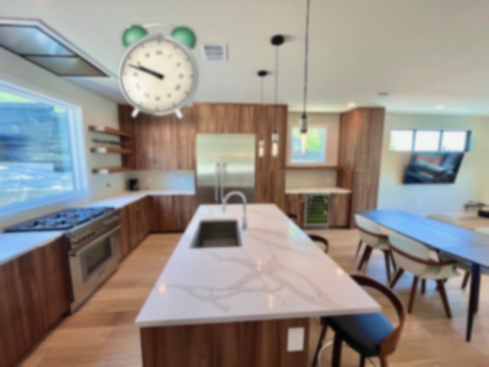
h=9 m=48
